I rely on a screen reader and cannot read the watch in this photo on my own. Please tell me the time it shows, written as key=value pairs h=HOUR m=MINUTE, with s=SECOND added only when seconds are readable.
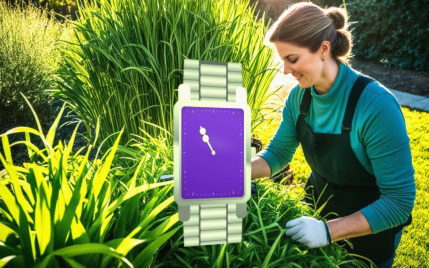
h=10 m=55
